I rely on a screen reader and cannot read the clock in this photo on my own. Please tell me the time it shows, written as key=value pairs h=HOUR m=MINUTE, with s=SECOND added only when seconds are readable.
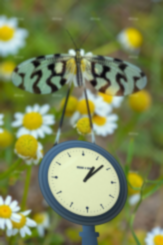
h=1 m=8
